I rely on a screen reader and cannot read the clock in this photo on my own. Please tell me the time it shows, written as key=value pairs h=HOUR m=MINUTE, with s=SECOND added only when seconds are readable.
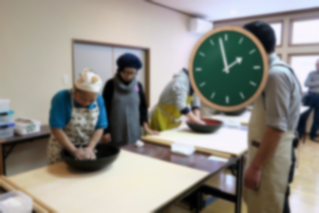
h=1 m=58
